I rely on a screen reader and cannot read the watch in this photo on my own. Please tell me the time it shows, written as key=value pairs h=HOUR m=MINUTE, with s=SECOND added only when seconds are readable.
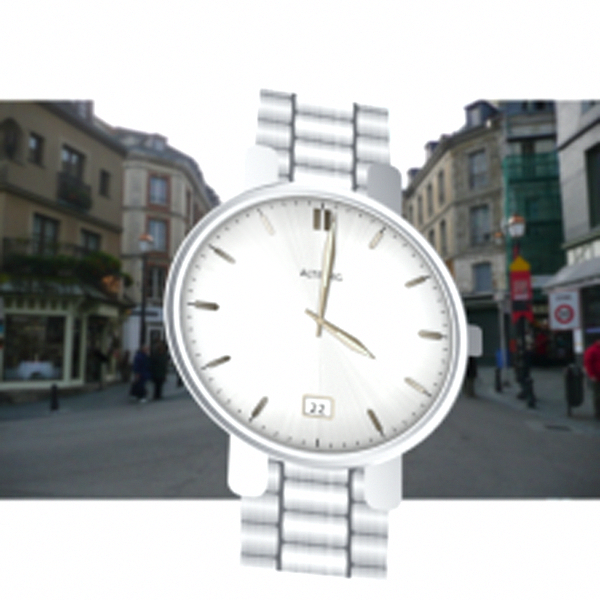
h=4 m=1
